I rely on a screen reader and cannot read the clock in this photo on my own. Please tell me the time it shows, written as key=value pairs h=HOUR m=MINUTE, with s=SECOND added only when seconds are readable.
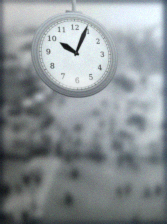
h=10 m=4
